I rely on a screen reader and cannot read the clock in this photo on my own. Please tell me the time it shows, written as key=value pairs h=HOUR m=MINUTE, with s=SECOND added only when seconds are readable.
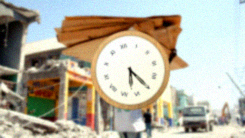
h=6 m=25
